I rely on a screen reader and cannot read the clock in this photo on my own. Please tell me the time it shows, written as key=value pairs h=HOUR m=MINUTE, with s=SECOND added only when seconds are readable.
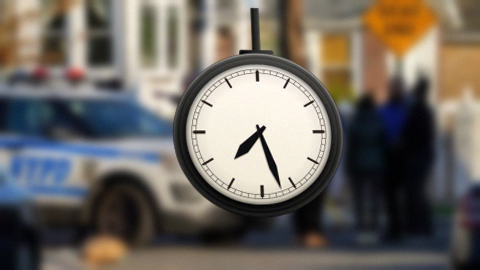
h=7 m=27
